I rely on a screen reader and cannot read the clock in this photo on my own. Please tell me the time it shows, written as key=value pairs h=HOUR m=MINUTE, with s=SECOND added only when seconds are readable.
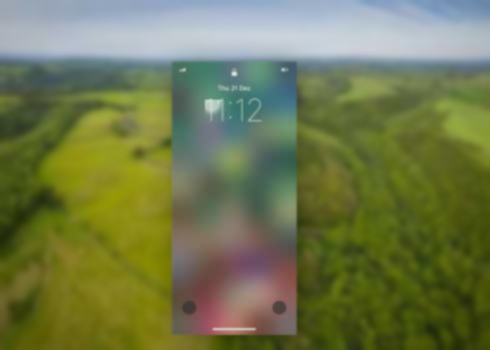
h=11 m=12
